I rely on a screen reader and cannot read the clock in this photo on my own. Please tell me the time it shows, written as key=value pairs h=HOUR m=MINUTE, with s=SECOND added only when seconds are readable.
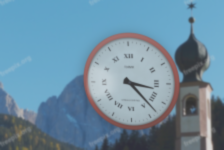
h=3 m=23
